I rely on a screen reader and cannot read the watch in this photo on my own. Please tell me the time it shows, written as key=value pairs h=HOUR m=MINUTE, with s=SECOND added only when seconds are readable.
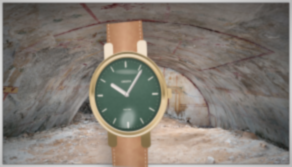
h=10 m=6
